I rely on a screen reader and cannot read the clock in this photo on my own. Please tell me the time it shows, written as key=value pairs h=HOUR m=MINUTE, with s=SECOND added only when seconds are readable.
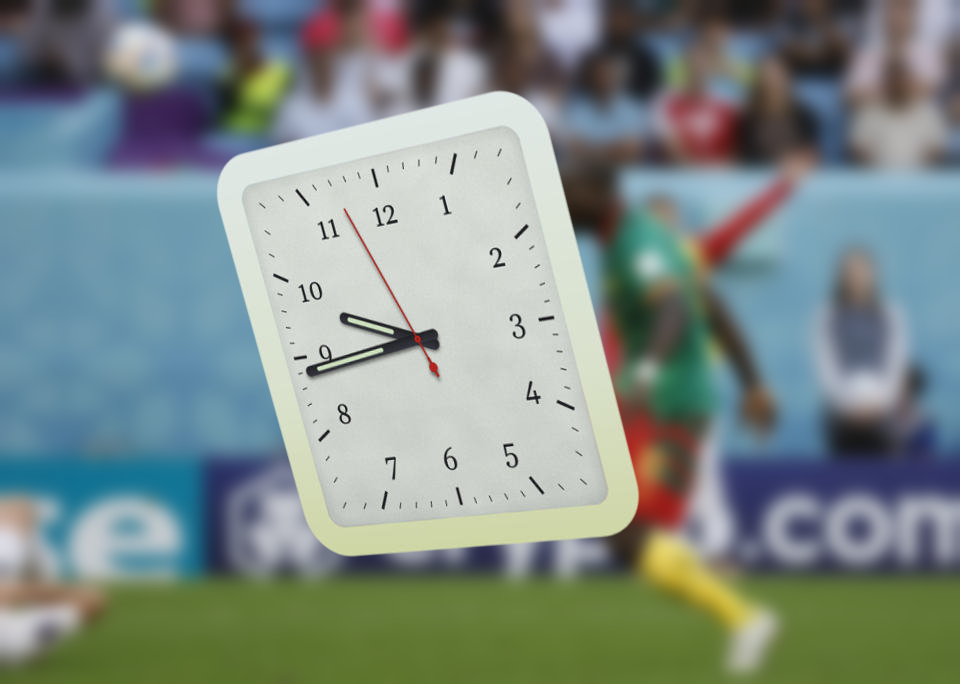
h=9 m=43 s=57
